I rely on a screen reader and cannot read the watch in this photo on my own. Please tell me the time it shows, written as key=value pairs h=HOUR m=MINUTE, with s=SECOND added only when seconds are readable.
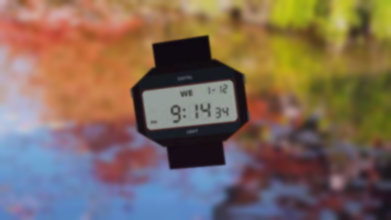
h=9 m=14 s=34
